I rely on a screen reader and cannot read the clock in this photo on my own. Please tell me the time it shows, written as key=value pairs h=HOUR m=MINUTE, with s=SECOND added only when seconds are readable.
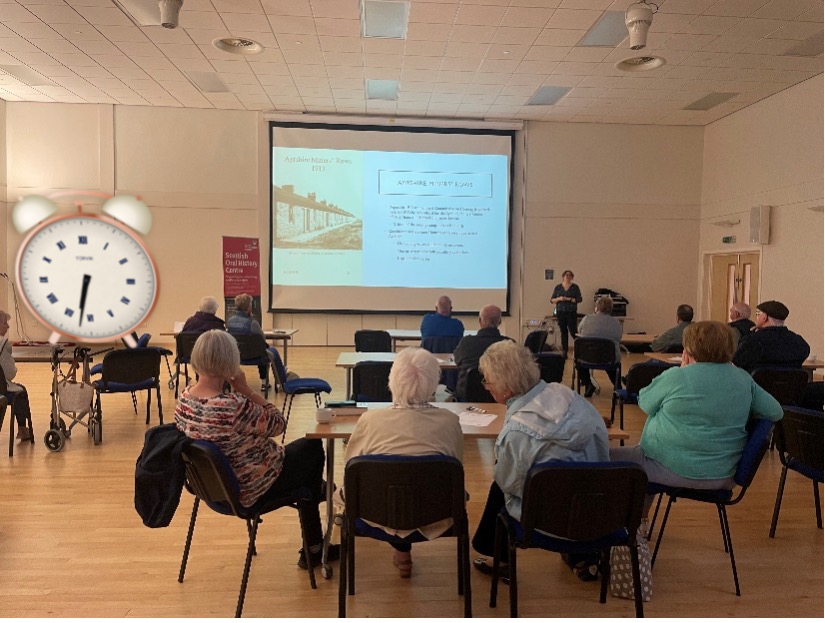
h=6 m=32
